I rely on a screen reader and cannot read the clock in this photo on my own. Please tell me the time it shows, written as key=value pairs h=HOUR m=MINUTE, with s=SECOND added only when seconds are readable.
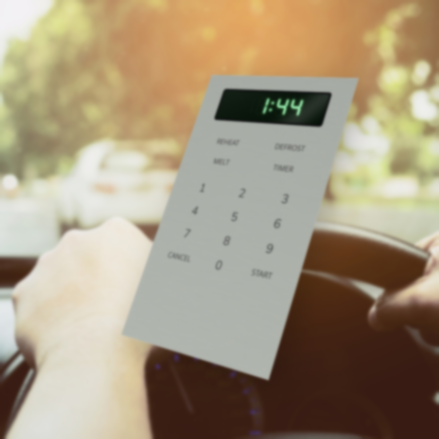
h=1 m=44
